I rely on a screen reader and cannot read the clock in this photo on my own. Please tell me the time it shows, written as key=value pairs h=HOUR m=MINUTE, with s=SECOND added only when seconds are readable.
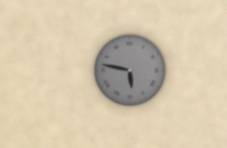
h=5 m=47
